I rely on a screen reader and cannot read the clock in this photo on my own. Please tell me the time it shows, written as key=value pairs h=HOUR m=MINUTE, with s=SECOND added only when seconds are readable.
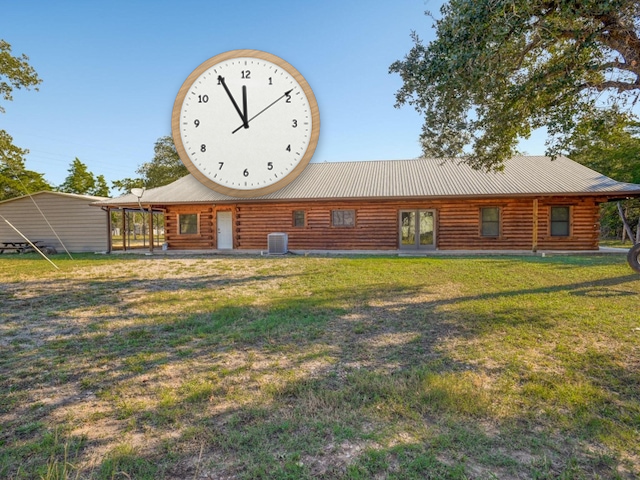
h=11 m=55 s=9
